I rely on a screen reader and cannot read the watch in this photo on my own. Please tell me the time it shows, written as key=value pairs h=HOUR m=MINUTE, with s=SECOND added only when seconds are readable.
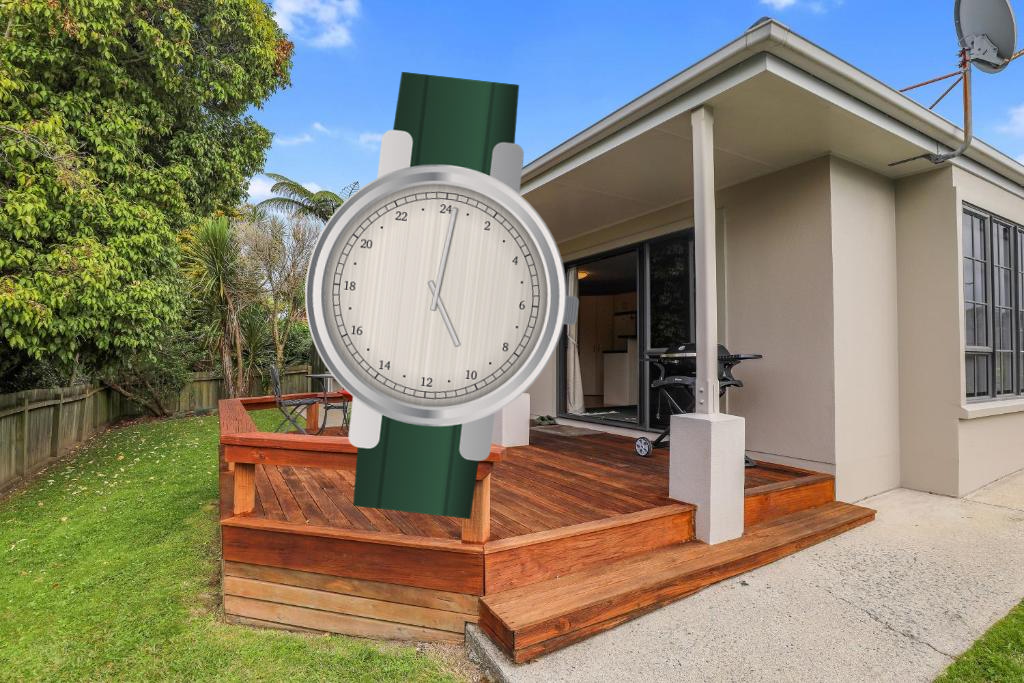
h=10 m=1
